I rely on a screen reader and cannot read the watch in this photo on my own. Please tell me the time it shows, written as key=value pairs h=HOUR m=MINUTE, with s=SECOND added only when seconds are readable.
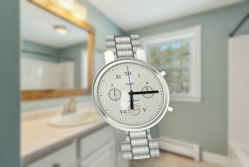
h=6 m=15
